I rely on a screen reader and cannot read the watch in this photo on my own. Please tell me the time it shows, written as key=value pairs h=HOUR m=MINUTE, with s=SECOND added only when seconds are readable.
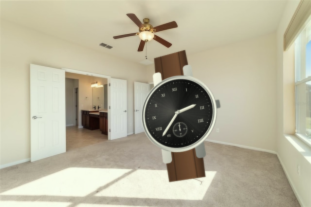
h=2 m=37
